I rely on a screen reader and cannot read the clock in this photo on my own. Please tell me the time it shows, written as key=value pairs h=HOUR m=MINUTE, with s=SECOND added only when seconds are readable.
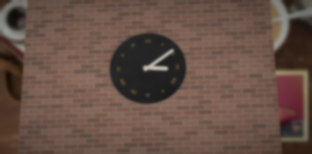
h=3 m=9
